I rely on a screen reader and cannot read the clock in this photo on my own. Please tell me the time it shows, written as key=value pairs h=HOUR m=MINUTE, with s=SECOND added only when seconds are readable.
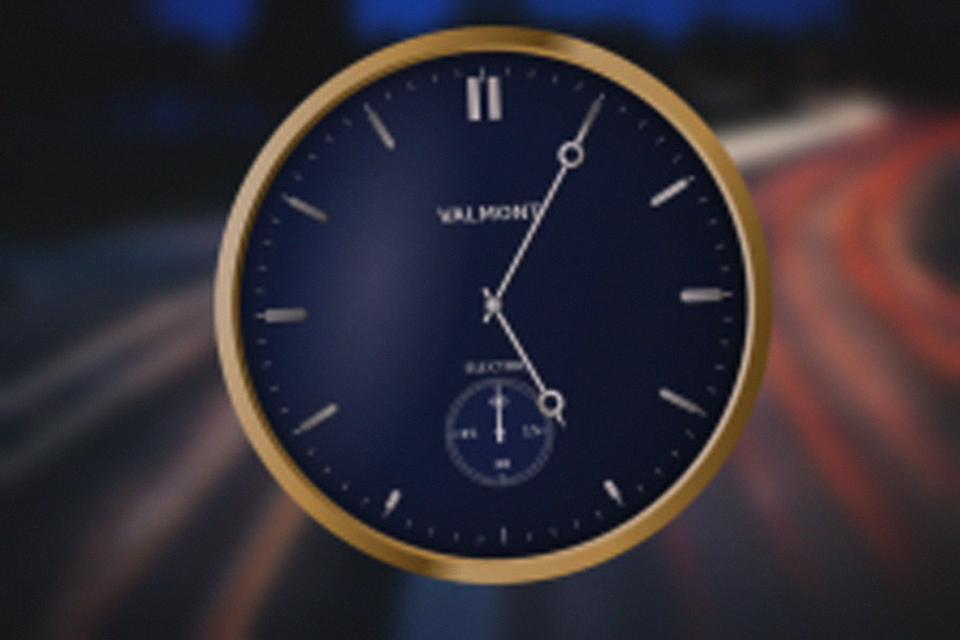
h=5 m=5
